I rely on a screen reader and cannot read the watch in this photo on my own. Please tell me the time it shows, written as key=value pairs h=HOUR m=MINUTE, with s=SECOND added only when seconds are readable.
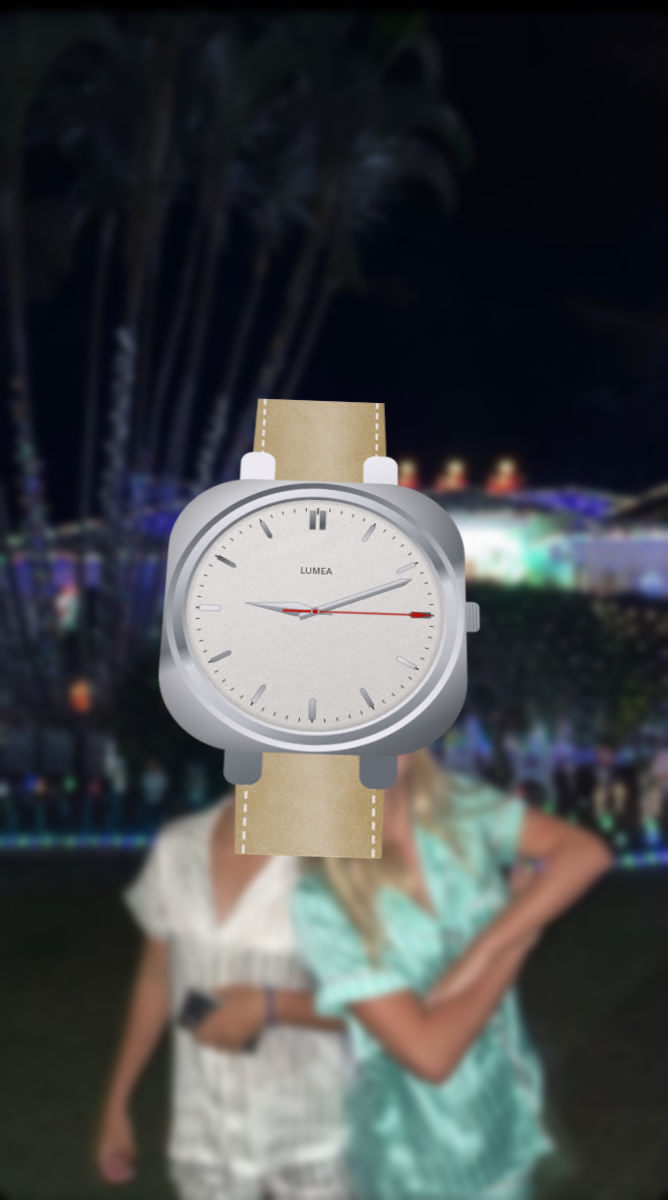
h=9 m=11 s=15
